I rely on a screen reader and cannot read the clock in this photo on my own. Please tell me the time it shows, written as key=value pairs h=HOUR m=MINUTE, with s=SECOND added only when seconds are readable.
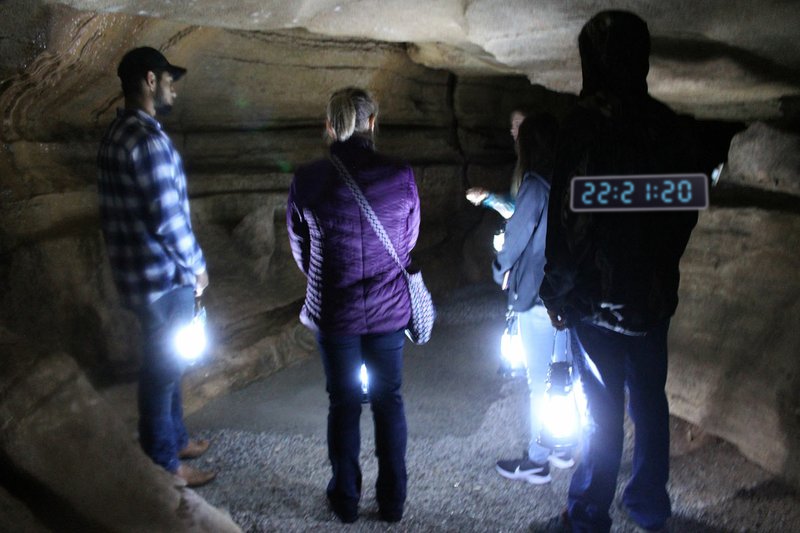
h=22 m=21 s=20
